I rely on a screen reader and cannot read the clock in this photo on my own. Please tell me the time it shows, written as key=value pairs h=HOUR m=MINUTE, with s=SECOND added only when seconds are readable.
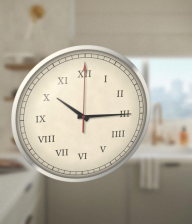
h=10 m=15 s=0
